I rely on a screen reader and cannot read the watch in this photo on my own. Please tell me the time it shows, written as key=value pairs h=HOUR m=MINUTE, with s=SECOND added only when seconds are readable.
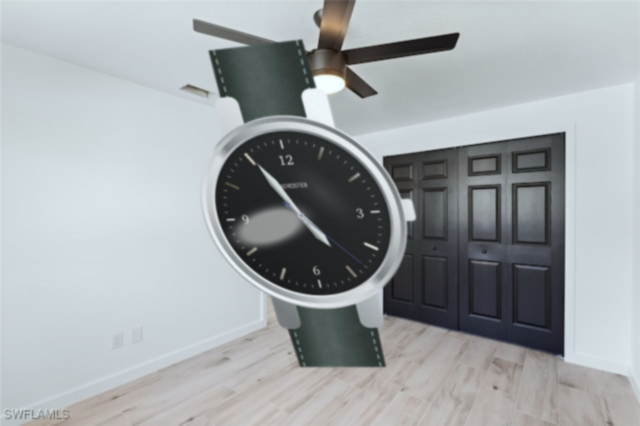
h=4 m=55 s=23
